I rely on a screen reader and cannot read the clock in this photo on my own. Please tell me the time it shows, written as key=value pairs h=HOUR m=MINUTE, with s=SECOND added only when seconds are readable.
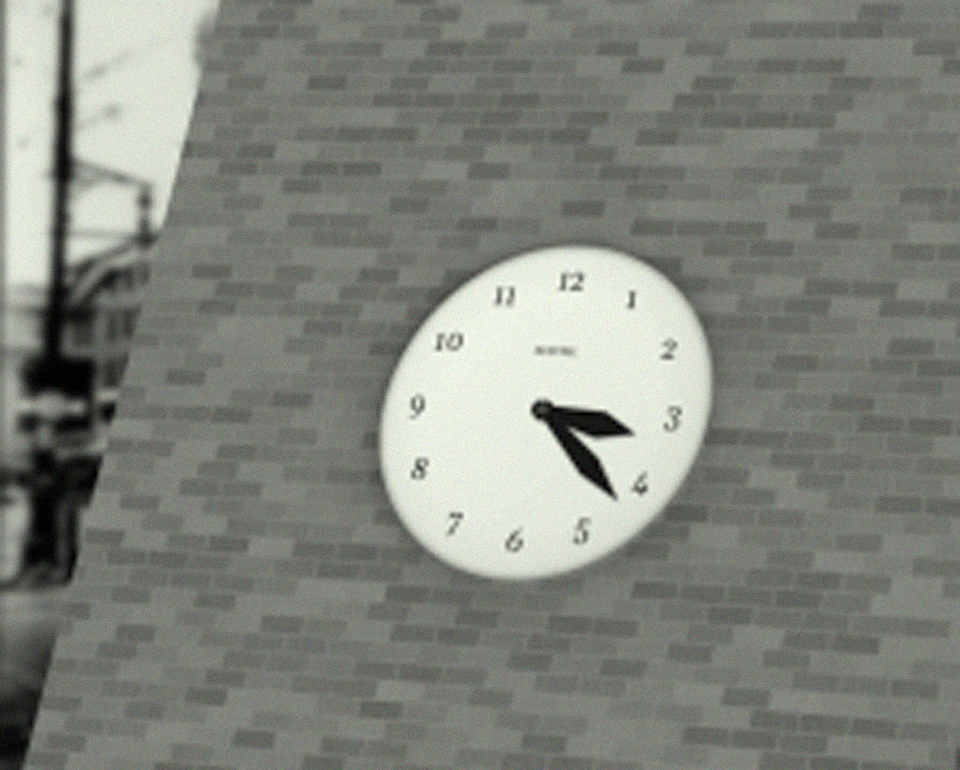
h=3 m=22
